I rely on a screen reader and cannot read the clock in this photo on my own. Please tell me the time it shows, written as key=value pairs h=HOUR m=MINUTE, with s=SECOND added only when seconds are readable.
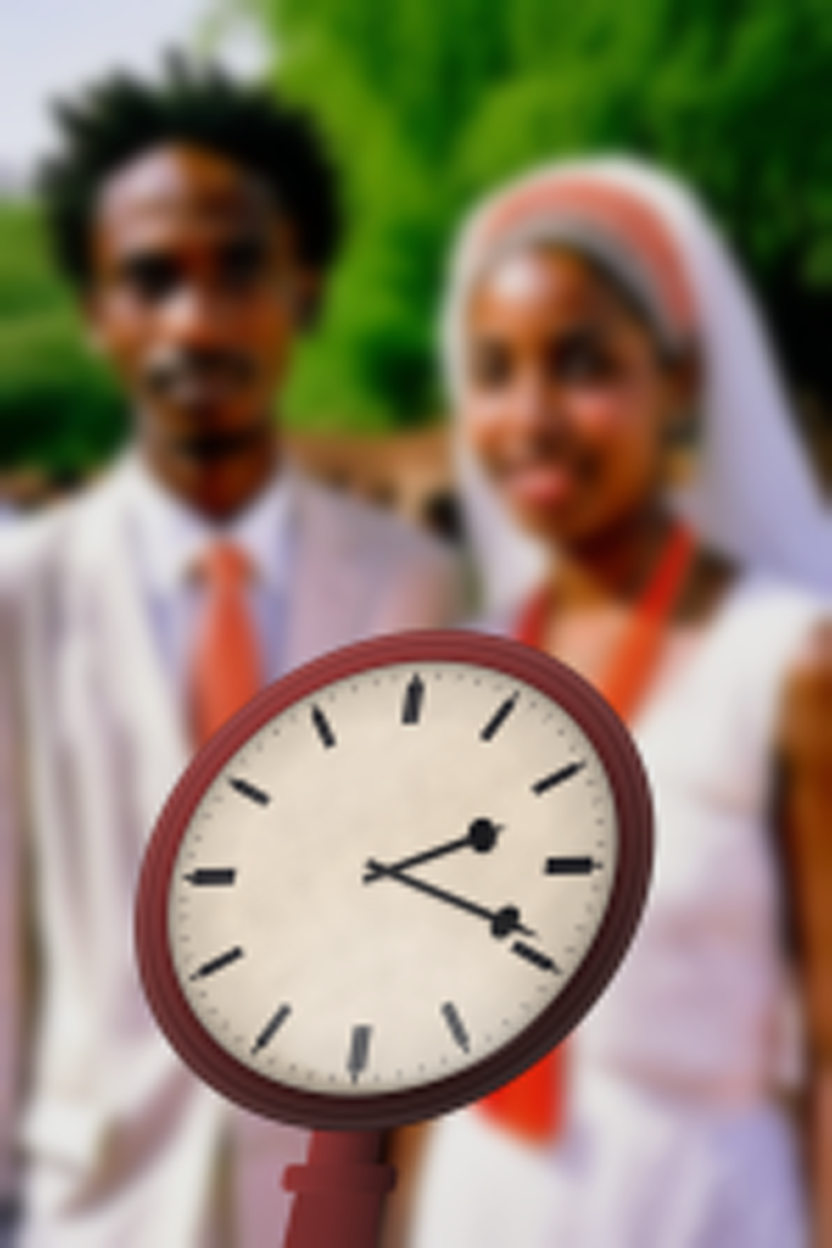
h=2 m=19
